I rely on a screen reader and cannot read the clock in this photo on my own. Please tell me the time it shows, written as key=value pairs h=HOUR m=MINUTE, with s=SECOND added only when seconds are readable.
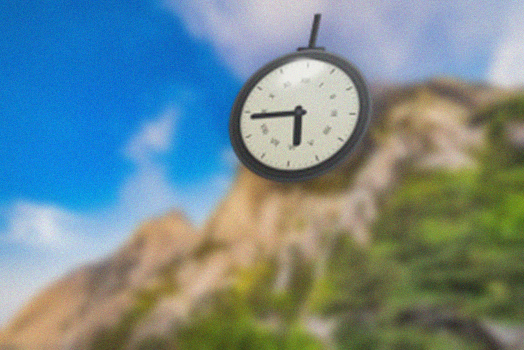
h=5 m=44
